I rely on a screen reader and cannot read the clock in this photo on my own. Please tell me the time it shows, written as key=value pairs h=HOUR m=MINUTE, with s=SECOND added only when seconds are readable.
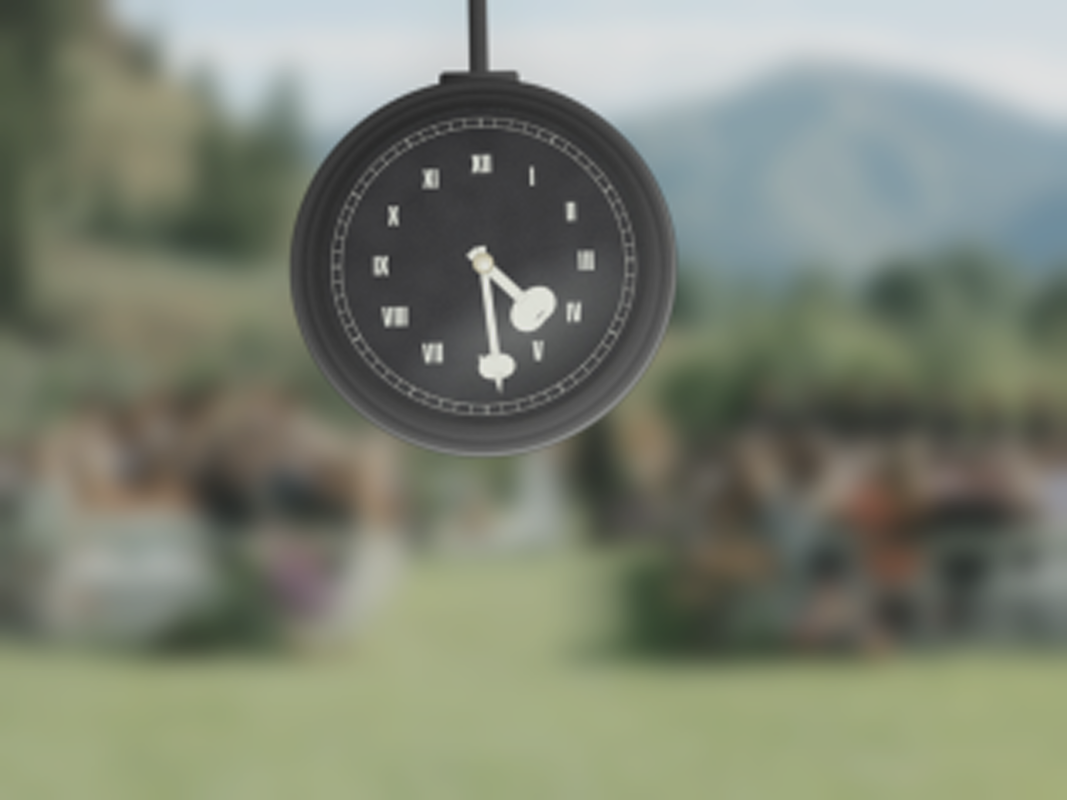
h=4 m=29
